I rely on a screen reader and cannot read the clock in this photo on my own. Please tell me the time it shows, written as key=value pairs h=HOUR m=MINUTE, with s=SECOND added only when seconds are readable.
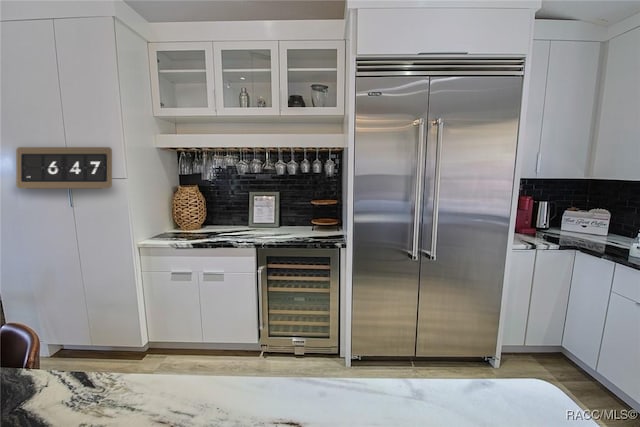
h=6 m=47
